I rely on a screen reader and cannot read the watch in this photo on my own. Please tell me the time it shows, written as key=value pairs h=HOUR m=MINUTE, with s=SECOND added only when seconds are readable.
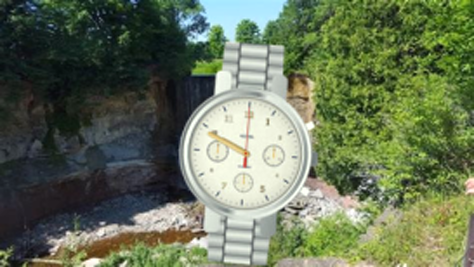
h=9 m=49
